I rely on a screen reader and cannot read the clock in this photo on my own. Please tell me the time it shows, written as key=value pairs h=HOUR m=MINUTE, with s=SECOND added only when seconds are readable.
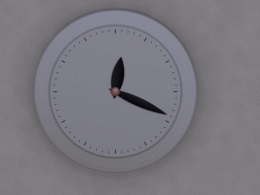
h=12 m=19
